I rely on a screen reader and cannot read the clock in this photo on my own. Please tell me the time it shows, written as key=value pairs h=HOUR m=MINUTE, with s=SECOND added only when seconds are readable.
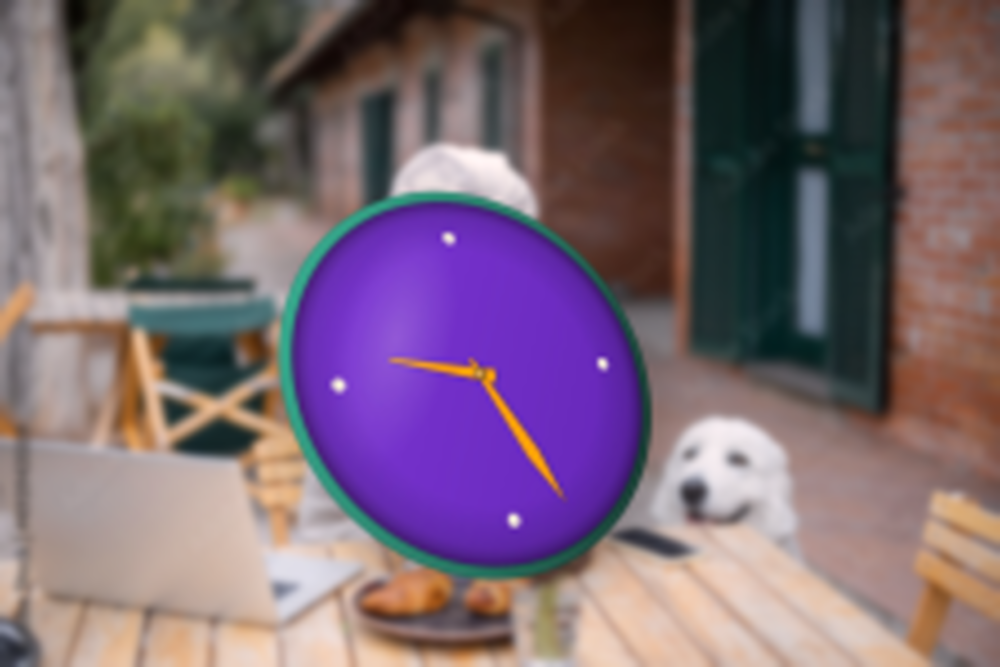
h=9 m=26
